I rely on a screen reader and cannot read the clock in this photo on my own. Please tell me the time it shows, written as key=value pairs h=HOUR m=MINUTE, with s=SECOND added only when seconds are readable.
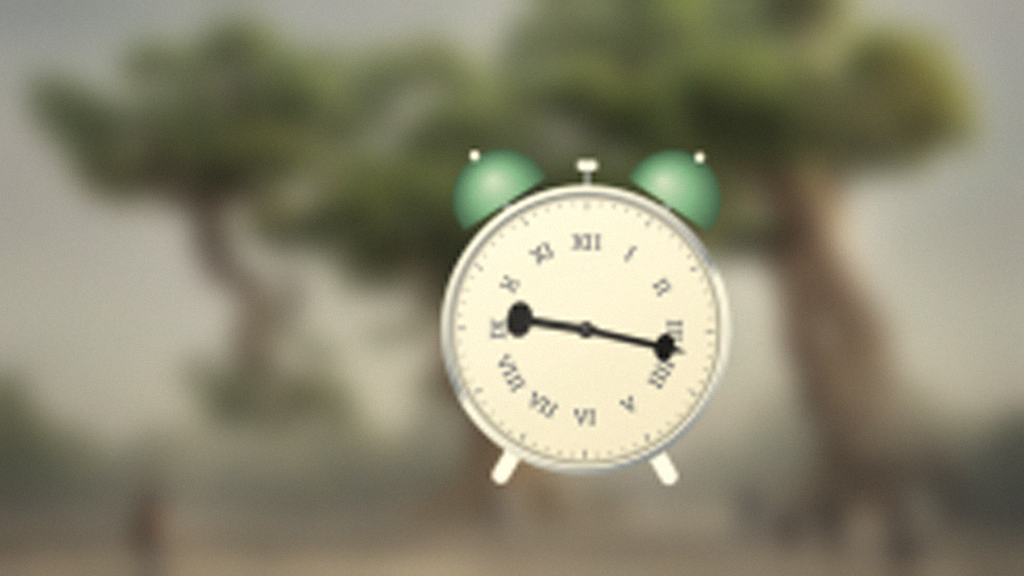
h=9 m=17
